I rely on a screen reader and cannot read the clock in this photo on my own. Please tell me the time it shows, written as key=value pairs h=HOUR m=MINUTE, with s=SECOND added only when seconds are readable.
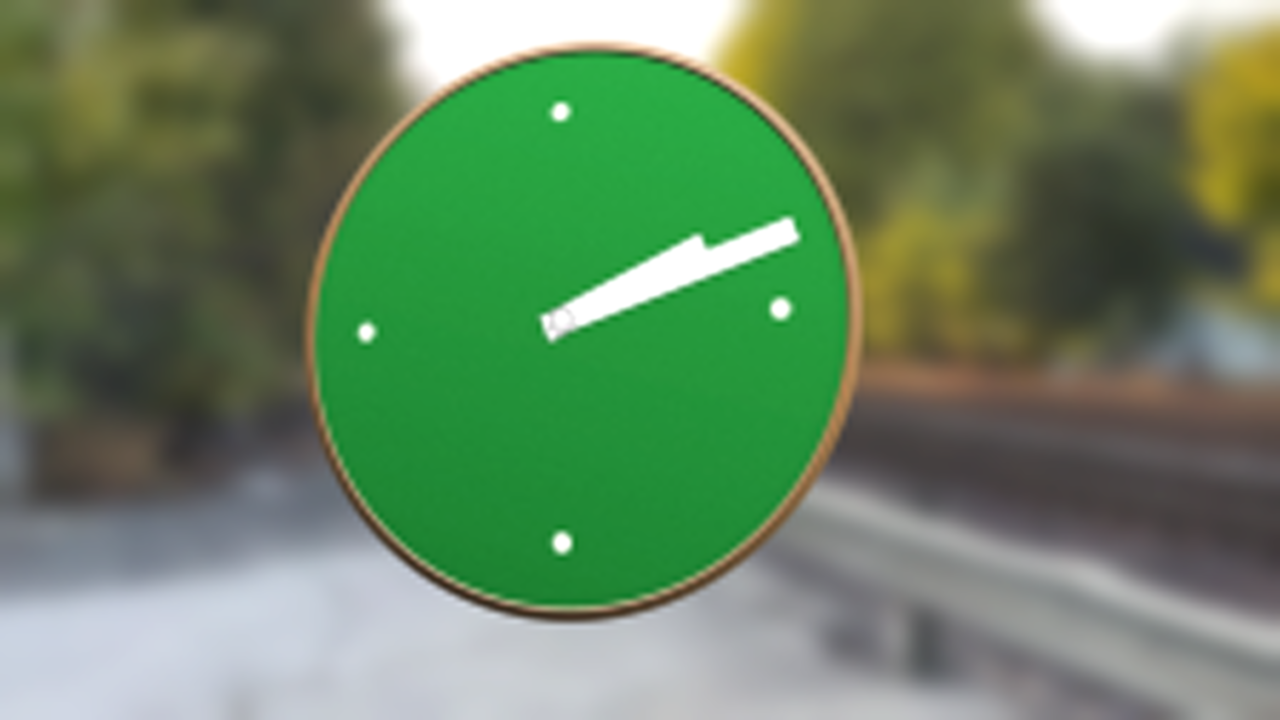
h=2 m=12
